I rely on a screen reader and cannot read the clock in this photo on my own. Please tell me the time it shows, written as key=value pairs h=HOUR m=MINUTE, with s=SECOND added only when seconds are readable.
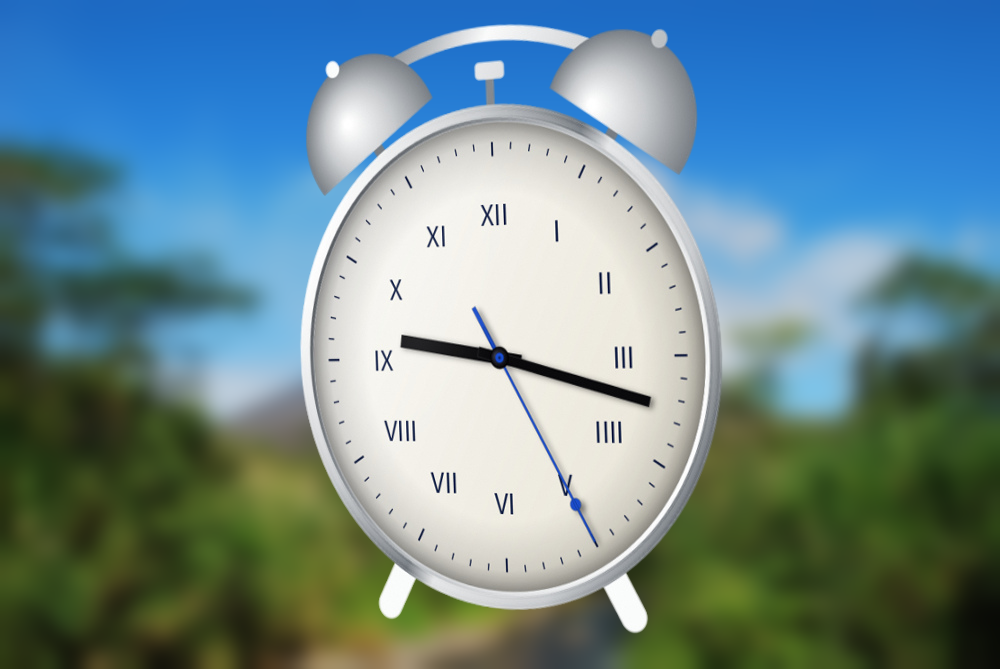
h=9 m=17 s=25
